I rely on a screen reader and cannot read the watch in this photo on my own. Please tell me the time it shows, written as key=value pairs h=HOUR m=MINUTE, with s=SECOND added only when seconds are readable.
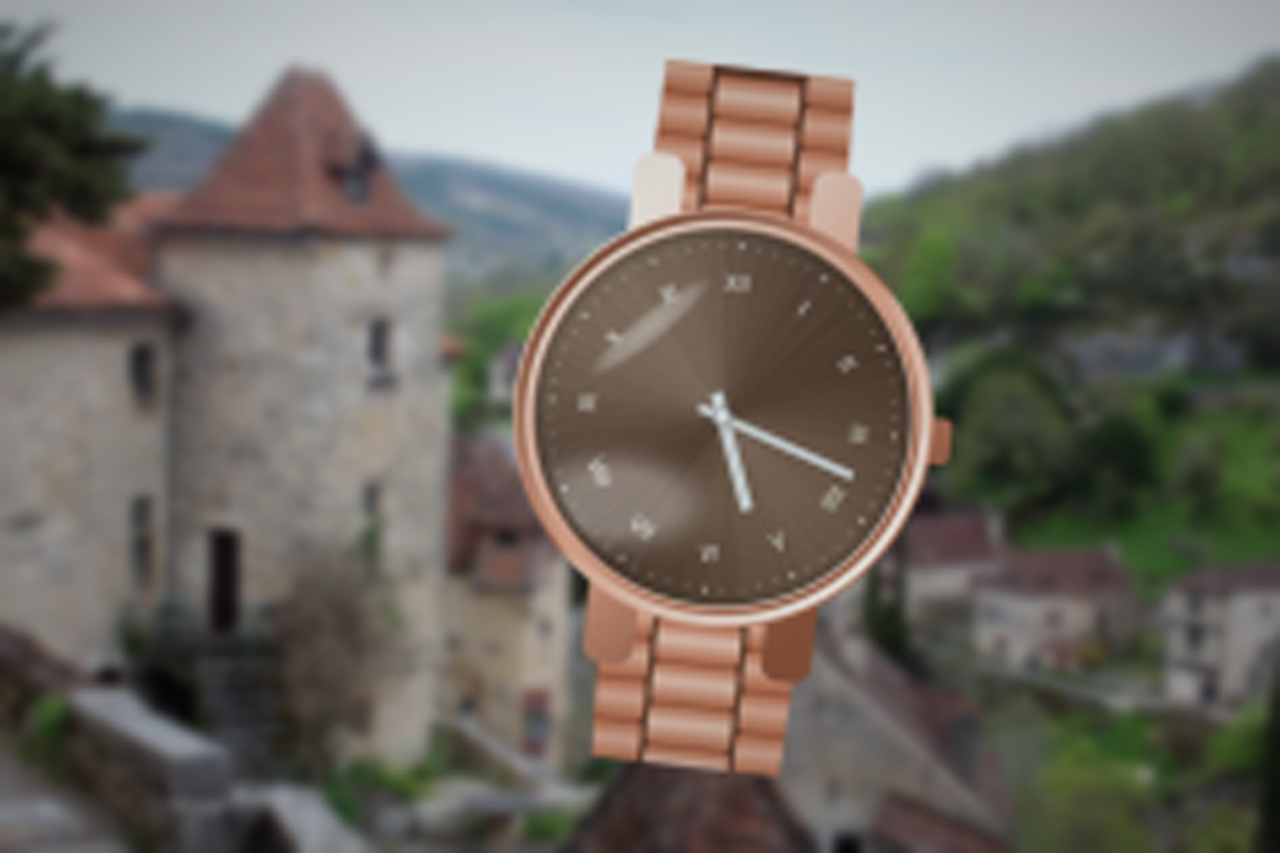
h=5 m=18
